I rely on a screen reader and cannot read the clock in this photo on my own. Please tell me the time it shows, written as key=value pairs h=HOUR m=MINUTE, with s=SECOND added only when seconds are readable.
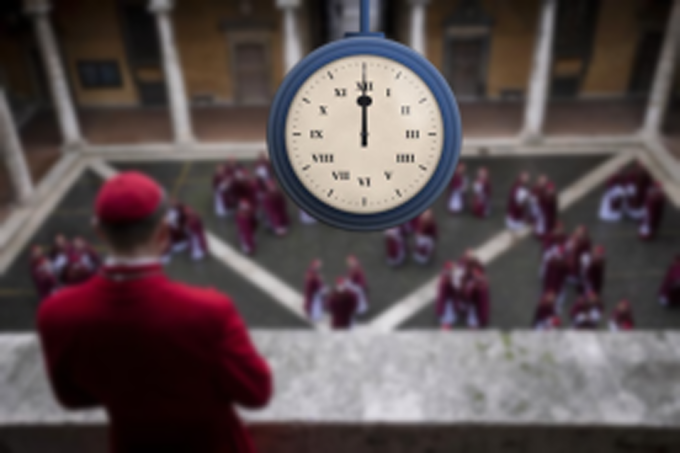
h=12 m=0
